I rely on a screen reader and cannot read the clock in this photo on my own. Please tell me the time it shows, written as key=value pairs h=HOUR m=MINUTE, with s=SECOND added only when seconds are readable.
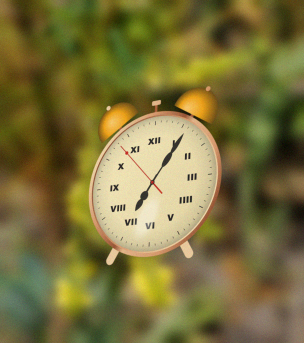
h=7 m=5 s=53
